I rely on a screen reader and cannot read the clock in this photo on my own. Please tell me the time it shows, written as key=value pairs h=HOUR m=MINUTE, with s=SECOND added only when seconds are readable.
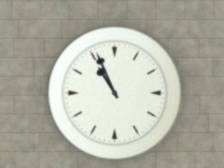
h=10 m=56
